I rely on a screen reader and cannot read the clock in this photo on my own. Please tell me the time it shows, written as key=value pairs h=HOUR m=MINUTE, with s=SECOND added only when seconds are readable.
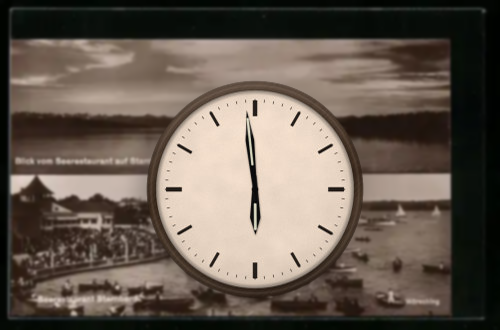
h=5 m=59
